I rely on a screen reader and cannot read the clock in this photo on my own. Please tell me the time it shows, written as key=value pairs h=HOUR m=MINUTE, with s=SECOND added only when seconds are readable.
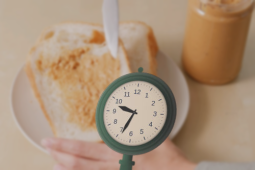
h=9 m=34
